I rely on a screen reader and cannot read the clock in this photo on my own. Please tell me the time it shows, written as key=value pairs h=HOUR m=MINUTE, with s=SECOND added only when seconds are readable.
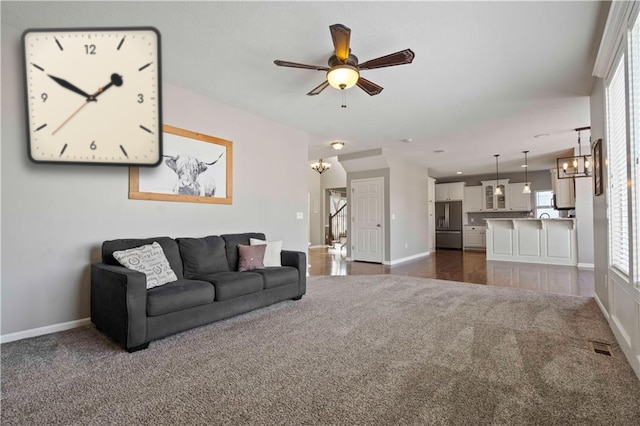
h=1 m=49 s=38
